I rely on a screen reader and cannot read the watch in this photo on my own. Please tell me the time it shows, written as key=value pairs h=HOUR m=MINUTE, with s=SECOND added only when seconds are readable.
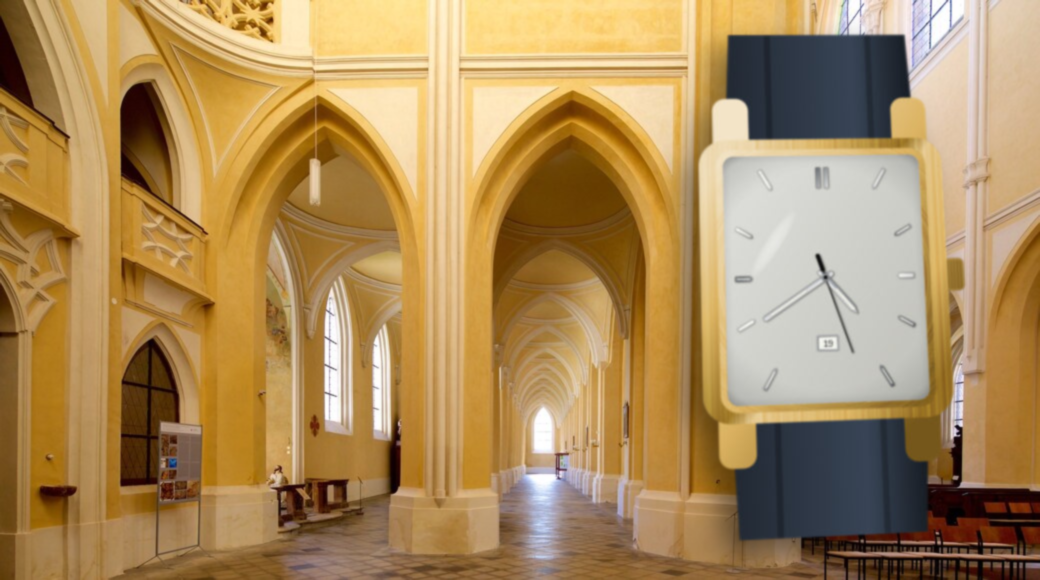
h=4 m=39 s=27
